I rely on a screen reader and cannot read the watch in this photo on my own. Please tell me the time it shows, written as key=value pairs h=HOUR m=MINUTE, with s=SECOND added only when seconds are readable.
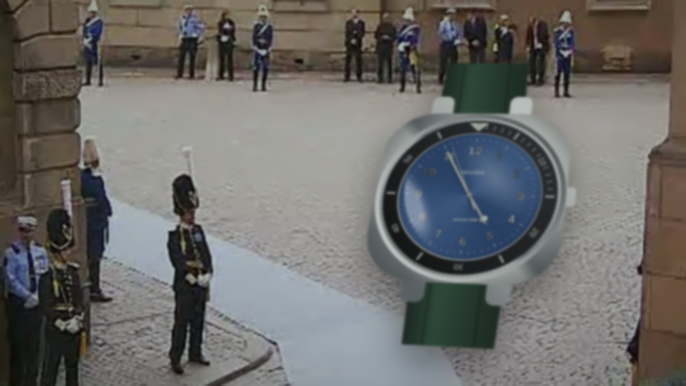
h=4 m=54 s=56
